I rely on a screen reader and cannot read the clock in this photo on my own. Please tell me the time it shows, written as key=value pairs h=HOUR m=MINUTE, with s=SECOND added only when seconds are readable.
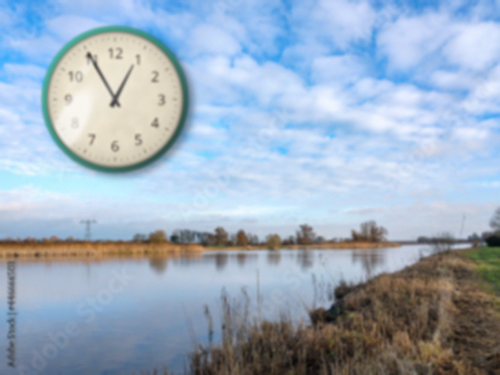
h=12 m=55
